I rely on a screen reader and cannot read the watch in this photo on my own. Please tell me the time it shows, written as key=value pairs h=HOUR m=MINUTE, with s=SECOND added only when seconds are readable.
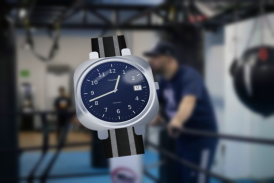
h=12 m=42
